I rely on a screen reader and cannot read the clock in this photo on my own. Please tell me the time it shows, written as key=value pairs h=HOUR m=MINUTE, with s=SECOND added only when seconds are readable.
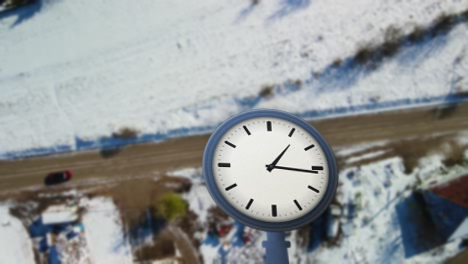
h=1 m=16
